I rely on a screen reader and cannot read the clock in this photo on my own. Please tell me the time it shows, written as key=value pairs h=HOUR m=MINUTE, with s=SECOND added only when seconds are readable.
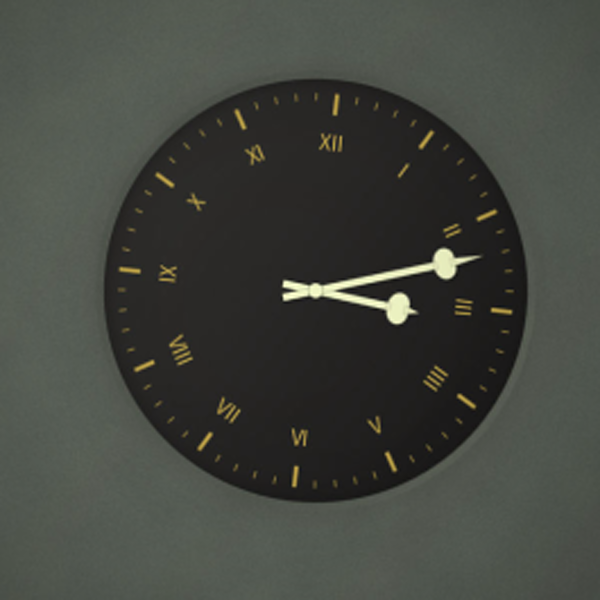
h=3 m=12
